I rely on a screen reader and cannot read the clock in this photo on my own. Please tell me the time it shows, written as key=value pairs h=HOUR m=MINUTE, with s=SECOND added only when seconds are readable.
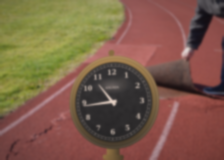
h=10 m=44
